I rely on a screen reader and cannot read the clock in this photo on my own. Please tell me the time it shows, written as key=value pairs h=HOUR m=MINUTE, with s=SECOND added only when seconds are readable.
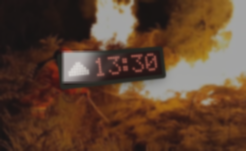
h=13 m=30
